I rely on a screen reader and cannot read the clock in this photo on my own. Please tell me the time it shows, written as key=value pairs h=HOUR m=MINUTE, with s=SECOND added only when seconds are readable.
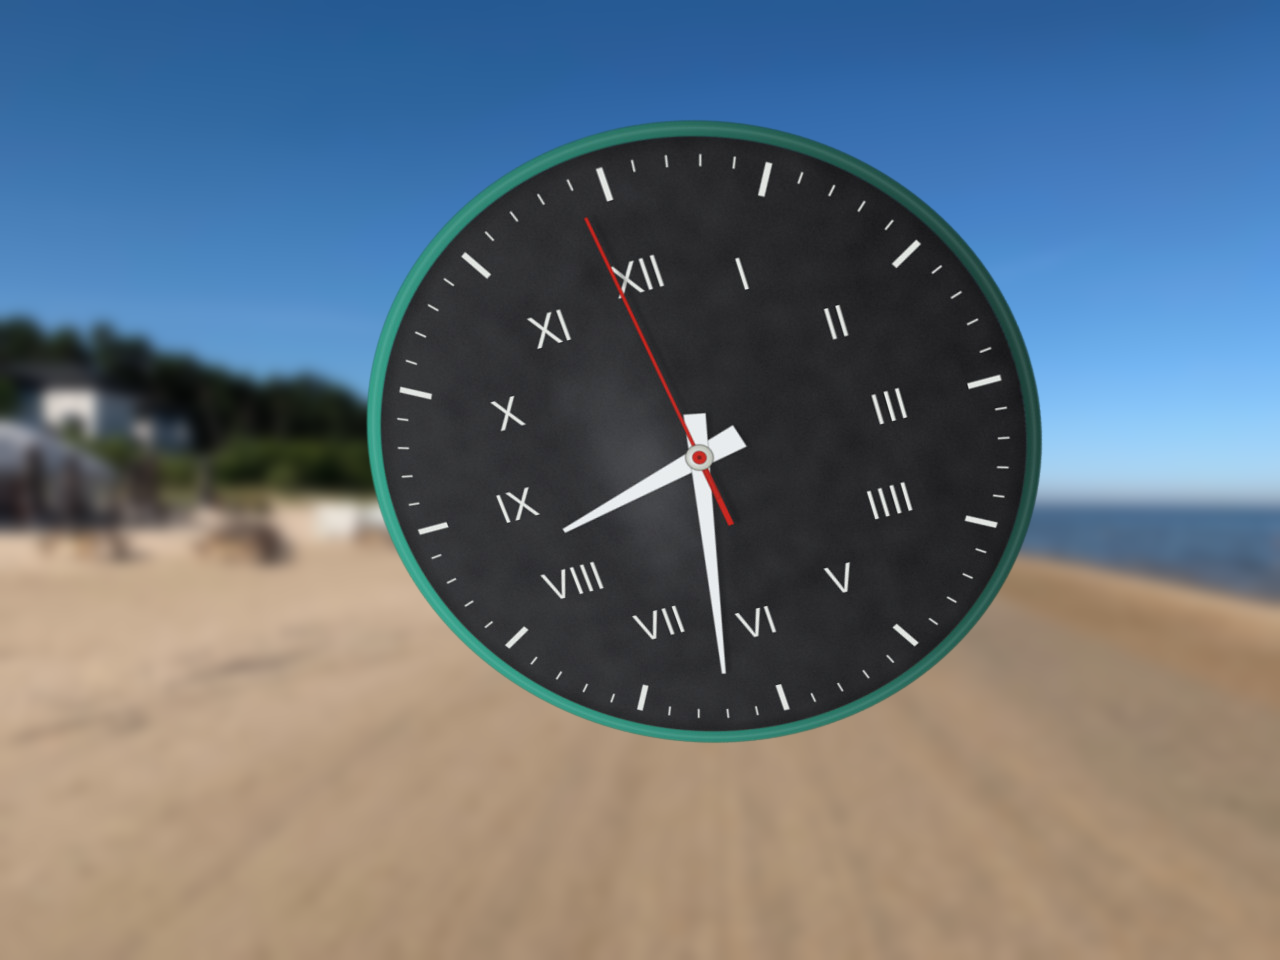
h=8 m=31 s=59
